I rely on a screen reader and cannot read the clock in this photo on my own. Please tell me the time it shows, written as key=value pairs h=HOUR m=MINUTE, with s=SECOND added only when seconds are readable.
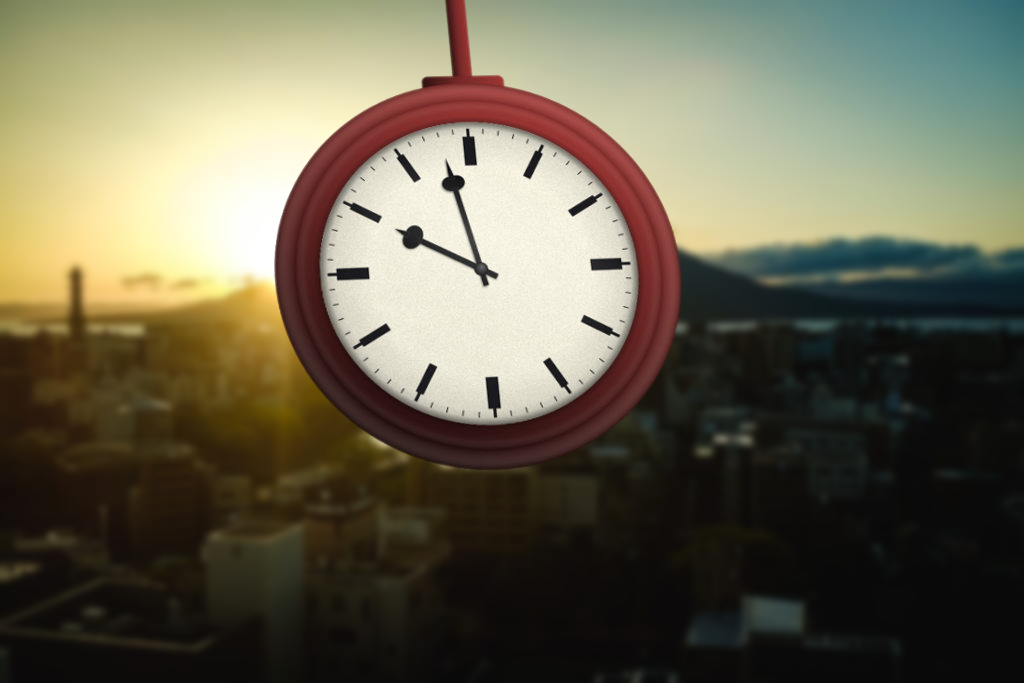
h=9 m=58
